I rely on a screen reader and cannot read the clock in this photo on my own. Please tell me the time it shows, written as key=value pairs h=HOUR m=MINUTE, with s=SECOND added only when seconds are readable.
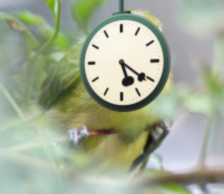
h=5 m=21
